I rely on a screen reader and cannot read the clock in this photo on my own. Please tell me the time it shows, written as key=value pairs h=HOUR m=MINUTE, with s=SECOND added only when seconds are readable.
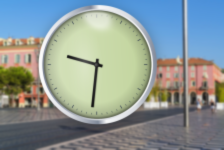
h=9 m=31
